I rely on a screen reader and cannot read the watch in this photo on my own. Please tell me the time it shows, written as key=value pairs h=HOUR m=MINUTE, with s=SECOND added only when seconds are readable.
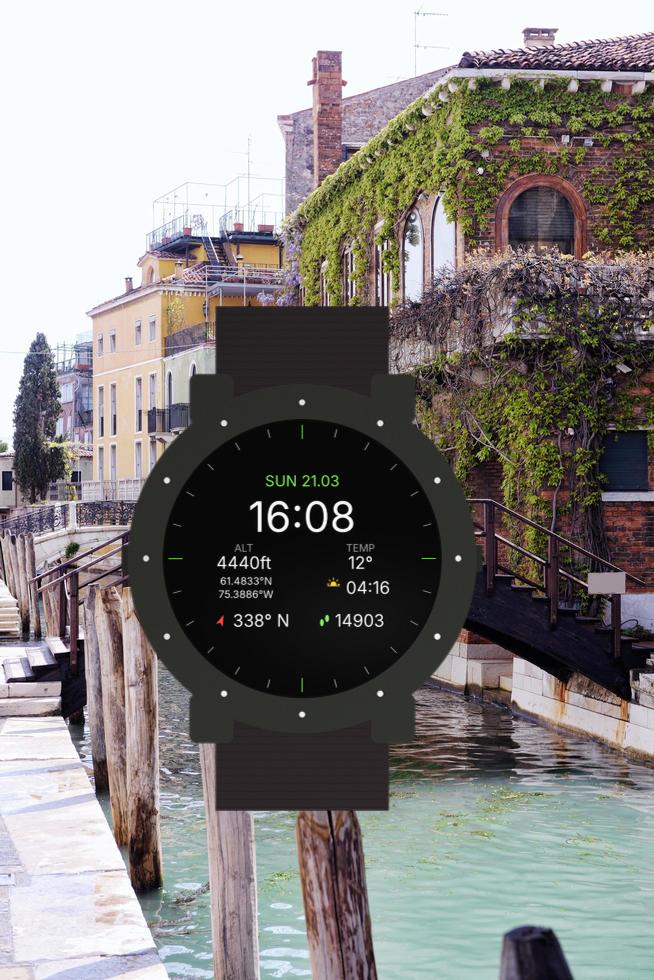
h=16 m=8
